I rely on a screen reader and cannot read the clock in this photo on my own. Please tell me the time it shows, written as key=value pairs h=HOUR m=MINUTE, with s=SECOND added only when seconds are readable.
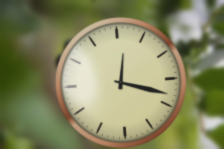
h=12 m=18
